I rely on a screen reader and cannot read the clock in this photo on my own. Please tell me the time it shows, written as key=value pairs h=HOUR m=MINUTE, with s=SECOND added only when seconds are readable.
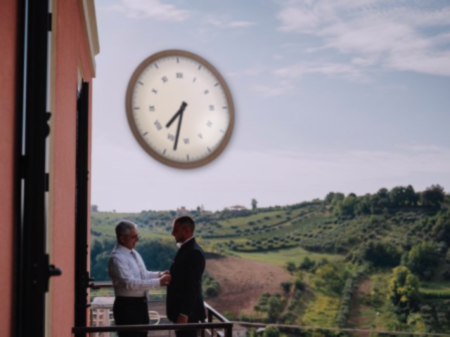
h=7 m=33
